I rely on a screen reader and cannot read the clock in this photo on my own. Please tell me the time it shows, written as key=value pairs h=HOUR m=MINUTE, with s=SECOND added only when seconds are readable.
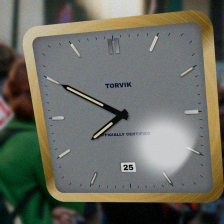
h=7 m=50
